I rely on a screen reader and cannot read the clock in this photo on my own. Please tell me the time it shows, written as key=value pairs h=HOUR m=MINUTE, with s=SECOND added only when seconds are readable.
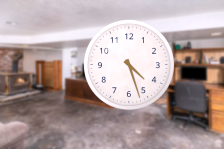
h=4 m=27
